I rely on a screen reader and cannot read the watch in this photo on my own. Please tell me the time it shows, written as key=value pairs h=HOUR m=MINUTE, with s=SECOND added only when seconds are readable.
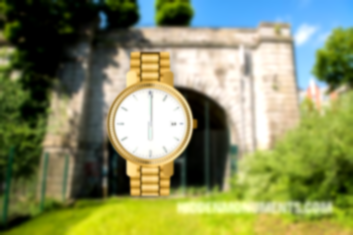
h=6 m=0
